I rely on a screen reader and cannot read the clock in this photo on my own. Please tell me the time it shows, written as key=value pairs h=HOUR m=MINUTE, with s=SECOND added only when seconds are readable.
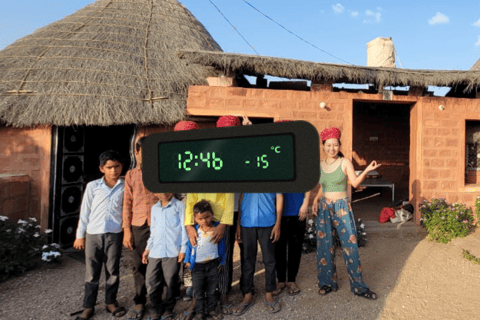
h=12 m=46
